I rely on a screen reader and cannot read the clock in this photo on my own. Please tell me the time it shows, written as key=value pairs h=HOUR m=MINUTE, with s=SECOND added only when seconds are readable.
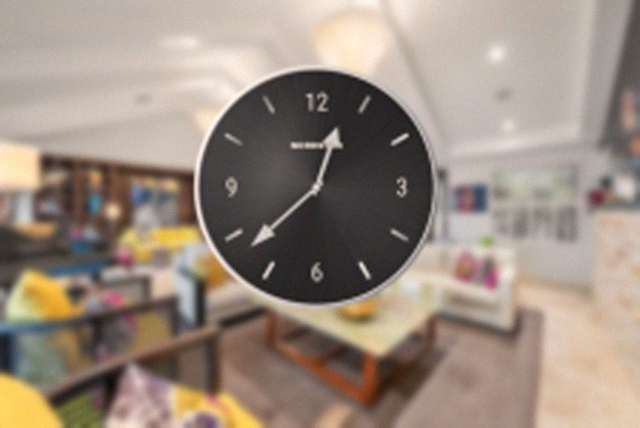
h=12 m=38
